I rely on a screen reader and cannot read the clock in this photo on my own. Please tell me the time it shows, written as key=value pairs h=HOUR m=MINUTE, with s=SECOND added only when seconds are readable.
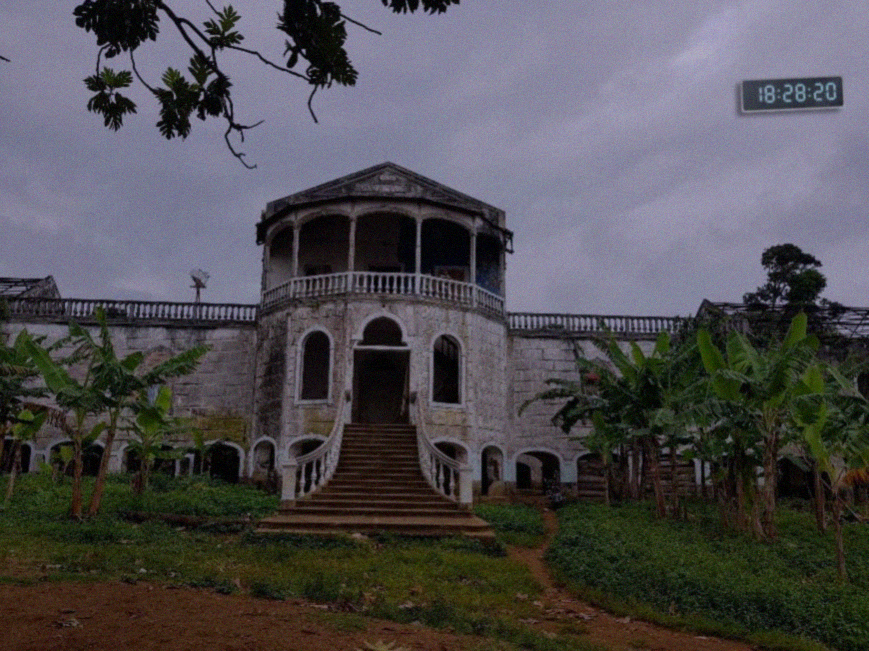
h=18 m=28 s=20
